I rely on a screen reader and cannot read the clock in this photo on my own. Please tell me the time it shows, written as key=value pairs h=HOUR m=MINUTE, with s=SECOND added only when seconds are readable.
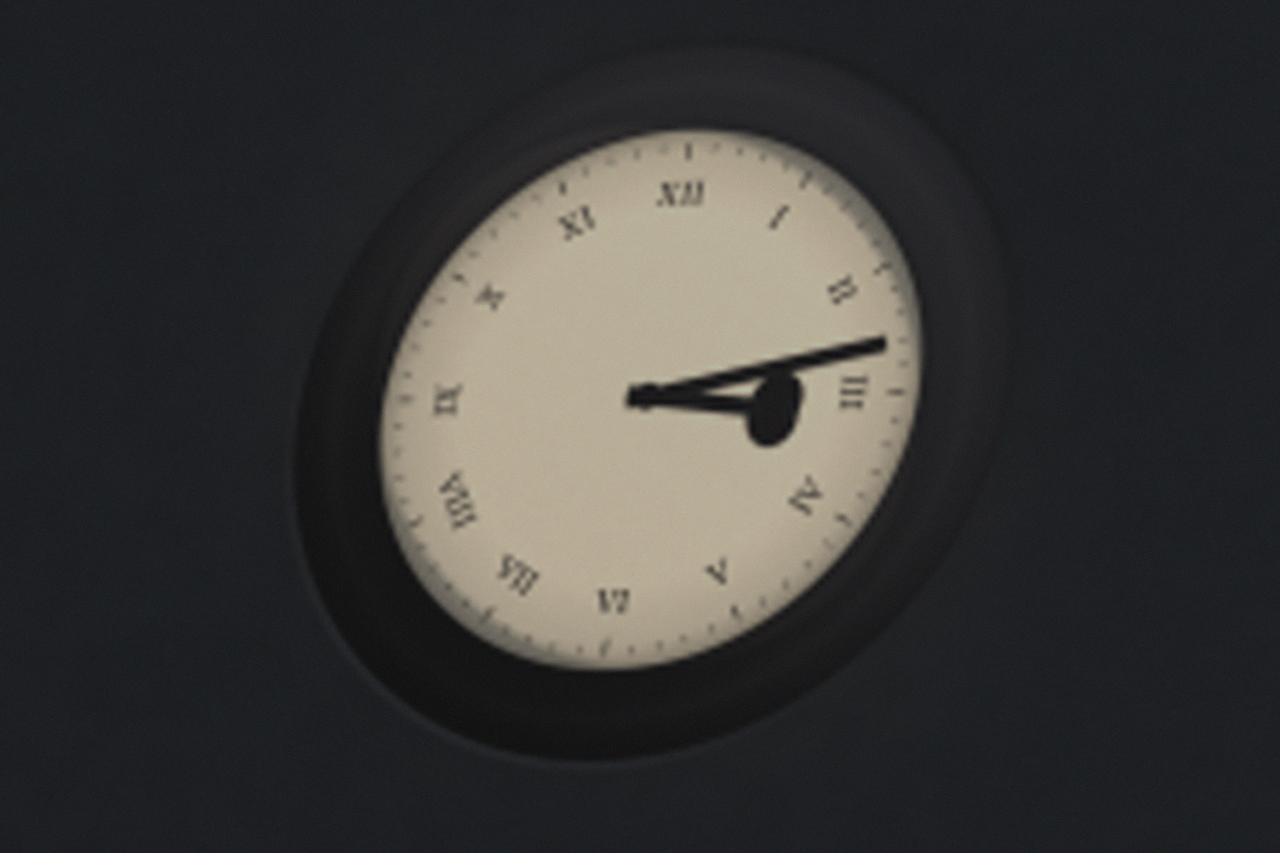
h=3 m=13
